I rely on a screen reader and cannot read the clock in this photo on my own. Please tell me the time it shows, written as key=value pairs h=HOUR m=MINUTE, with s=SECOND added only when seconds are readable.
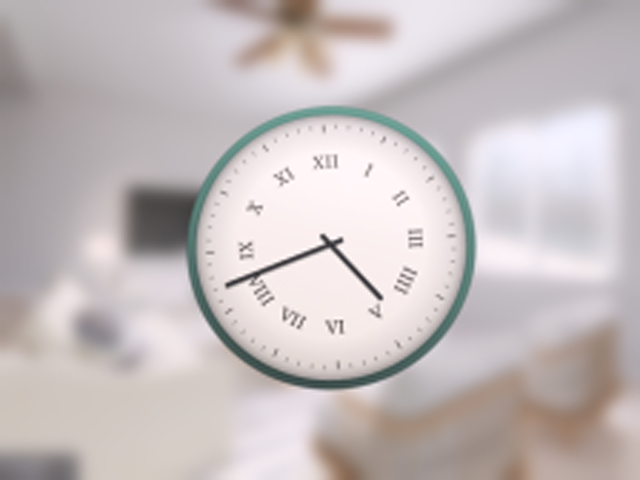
h=4 m=42
